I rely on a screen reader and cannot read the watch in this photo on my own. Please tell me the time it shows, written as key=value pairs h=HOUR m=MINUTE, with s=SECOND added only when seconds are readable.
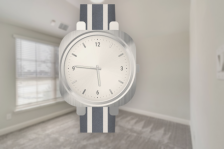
h=5 m=46
